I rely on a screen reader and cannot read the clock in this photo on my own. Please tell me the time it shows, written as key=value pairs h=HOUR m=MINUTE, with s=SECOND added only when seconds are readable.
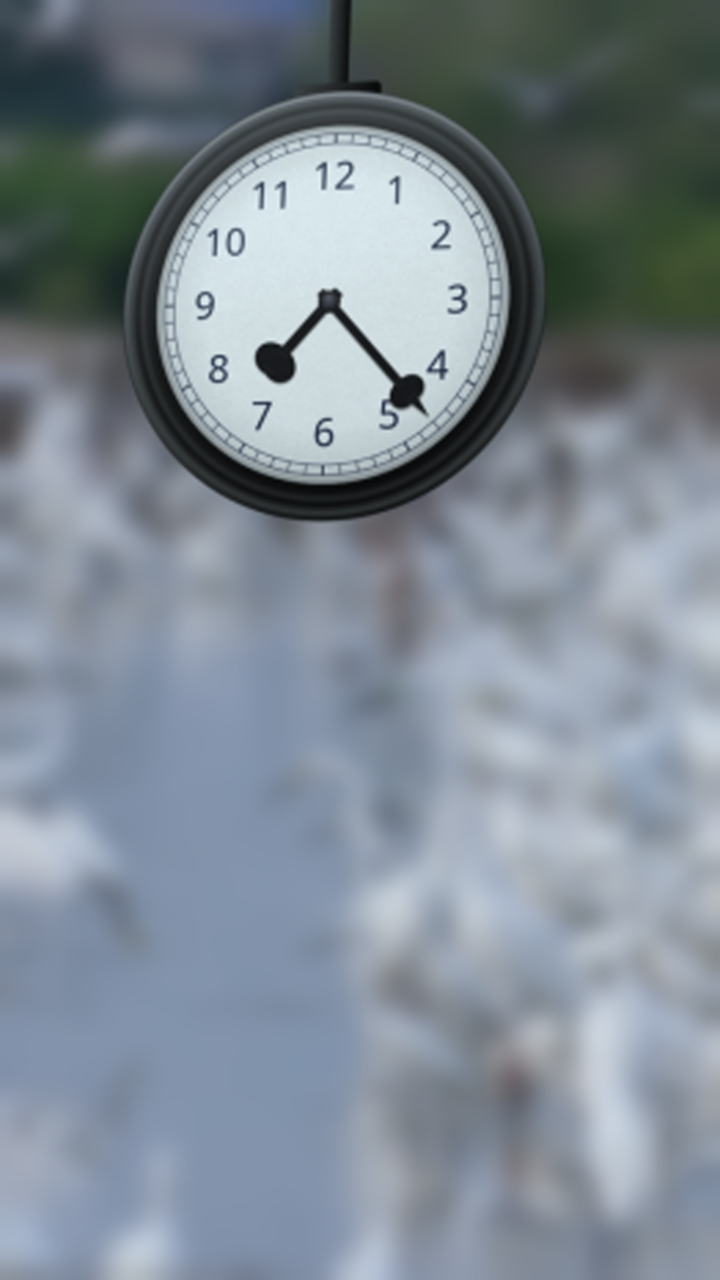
h=7 m=23
